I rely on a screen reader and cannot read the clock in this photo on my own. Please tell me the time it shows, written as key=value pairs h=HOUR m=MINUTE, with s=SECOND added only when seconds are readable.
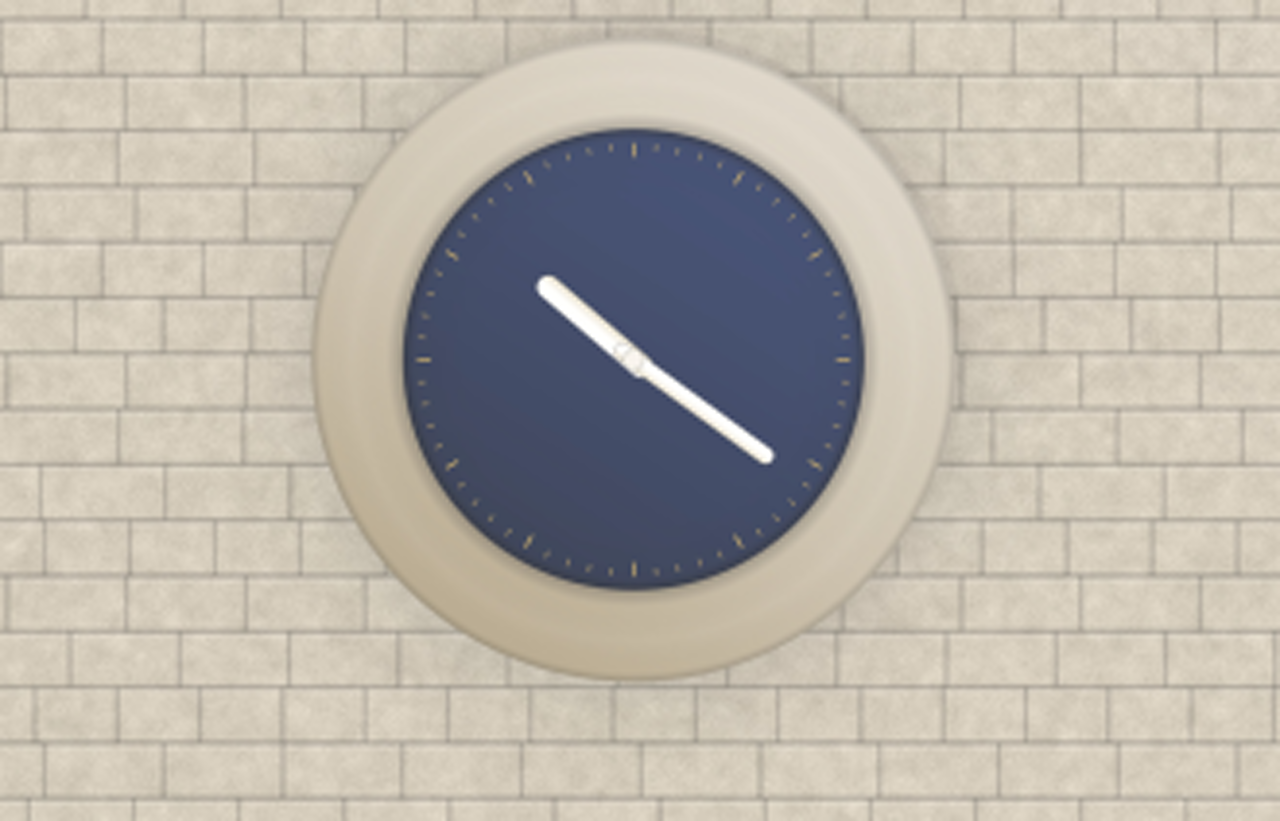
h=10 m=21
